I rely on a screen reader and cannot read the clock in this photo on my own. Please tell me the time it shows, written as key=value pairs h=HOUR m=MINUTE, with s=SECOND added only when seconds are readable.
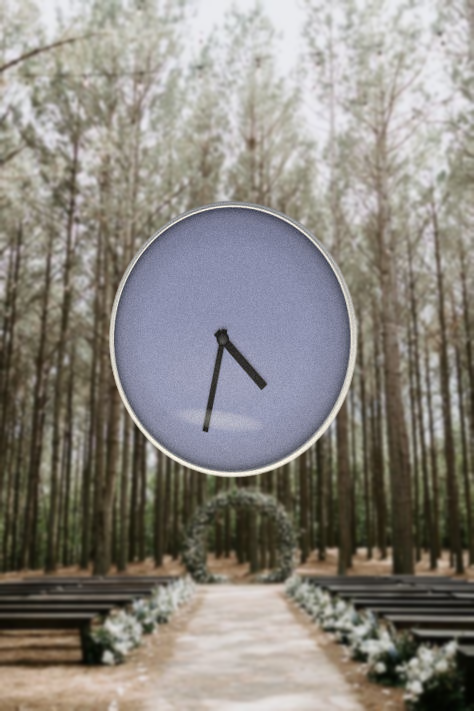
h=4 m=32
